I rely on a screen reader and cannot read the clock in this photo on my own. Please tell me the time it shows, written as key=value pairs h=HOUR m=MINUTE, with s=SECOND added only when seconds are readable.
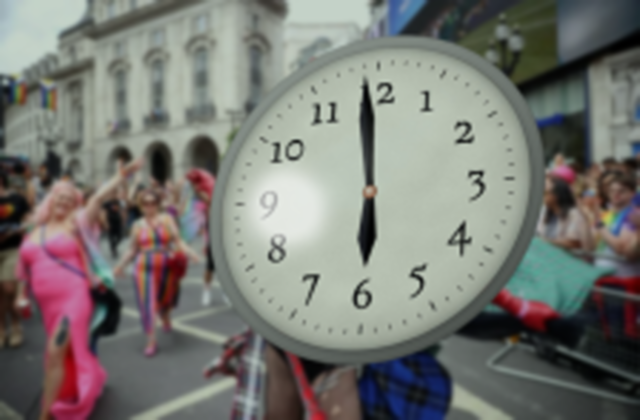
h=5 m=59
